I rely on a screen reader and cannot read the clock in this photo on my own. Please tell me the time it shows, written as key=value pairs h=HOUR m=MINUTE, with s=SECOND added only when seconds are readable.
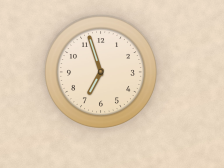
h=6 m=57
